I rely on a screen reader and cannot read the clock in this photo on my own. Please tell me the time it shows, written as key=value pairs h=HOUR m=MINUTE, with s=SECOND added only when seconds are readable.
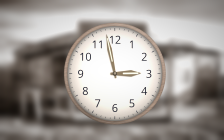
h=2 m=58
